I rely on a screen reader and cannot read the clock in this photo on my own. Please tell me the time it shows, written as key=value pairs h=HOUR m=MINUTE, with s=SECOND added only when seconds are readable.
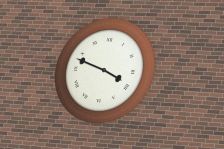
h=3 m=48
